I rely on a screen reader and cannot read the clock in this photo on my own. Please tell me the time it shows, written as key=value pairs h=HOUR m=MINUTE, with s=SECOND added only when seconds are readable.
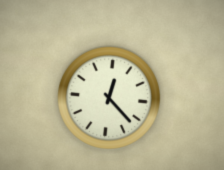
h=12 m=22
